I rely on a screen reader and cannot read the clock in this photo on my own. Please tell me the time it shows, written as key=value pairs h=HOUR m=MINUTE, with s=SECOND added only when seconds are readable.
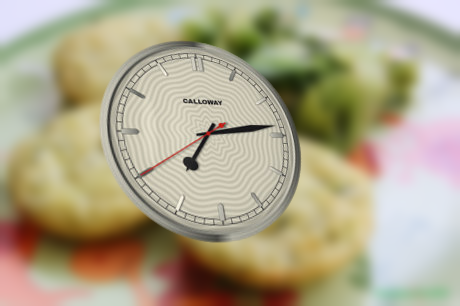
h=7 m=13 s=40
